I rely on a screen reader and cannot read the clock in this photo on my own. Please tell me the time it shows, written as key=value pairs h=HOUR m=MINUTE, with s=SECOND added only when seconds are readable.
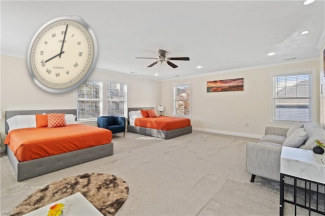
h=8 m=1
